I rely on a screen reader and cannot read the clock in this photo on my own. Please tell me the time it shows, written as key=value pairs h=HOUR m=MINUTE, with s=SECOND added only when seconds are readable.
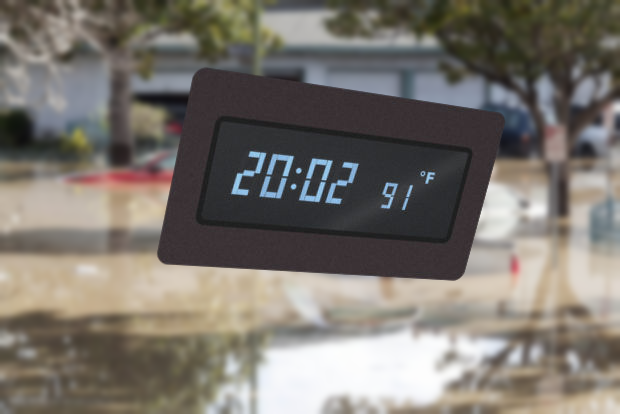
h=20 m=2
